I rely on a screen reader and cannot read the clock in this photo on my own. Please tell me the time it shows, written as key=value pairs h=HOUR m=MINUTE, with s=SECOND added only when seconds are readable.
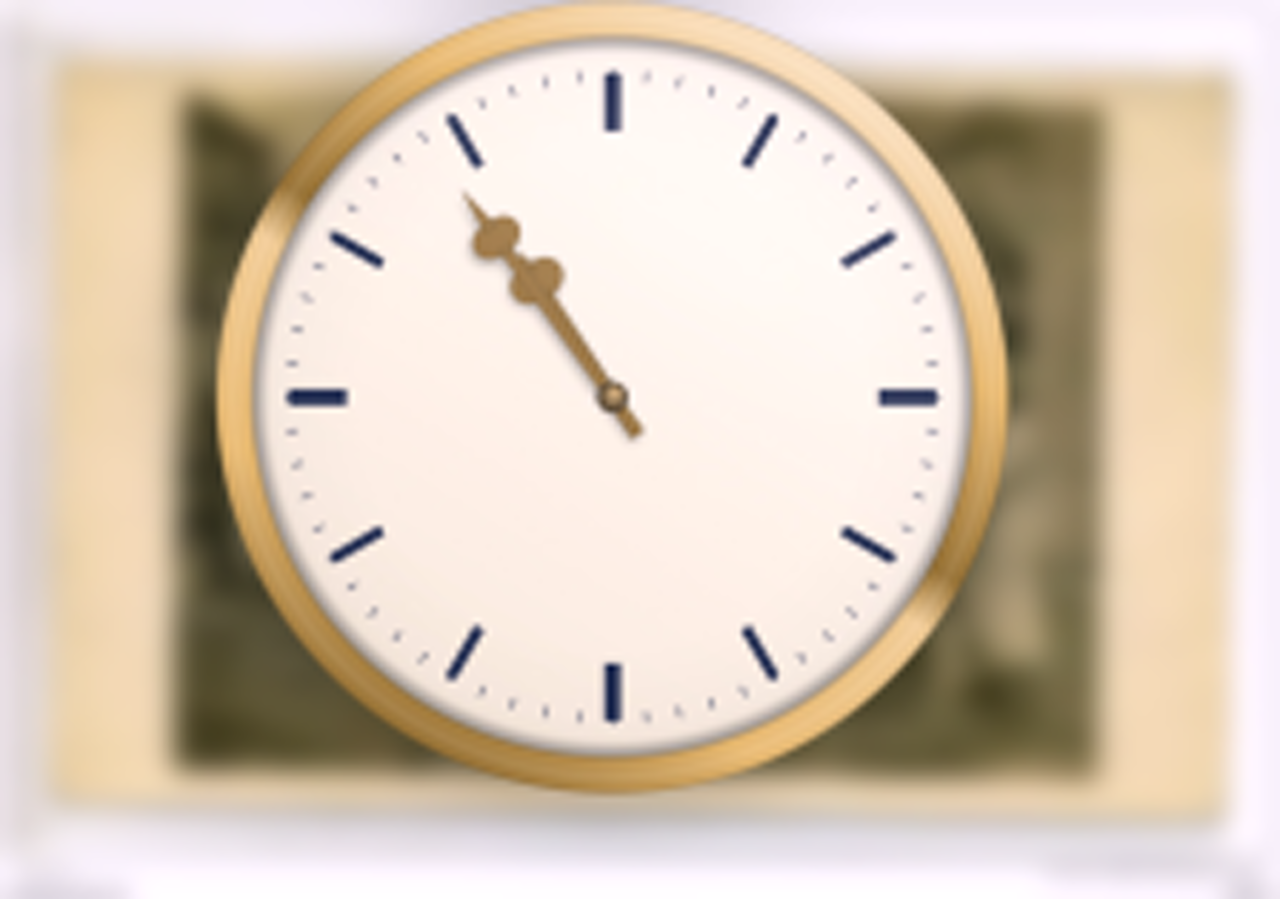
h=10 m=54
